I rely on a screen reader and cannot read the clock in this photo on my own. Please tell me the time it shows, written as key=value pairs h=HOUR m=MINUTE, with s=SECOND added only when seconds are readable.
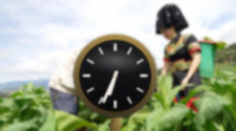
h=6 m=34
